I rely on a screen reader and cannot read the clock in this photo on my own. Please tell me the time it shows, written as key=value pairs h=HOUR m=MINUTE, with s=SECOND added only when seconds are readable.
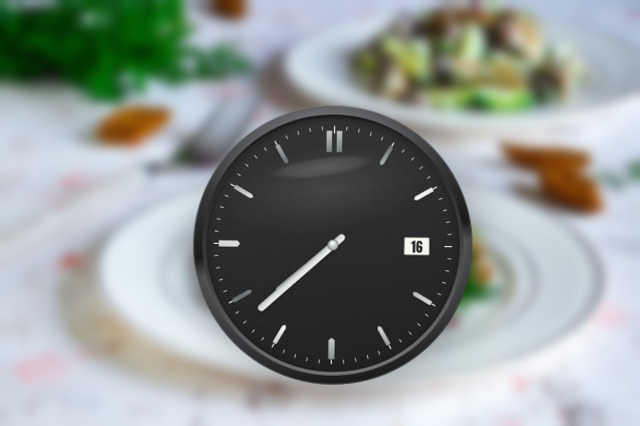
h=7 m=38
